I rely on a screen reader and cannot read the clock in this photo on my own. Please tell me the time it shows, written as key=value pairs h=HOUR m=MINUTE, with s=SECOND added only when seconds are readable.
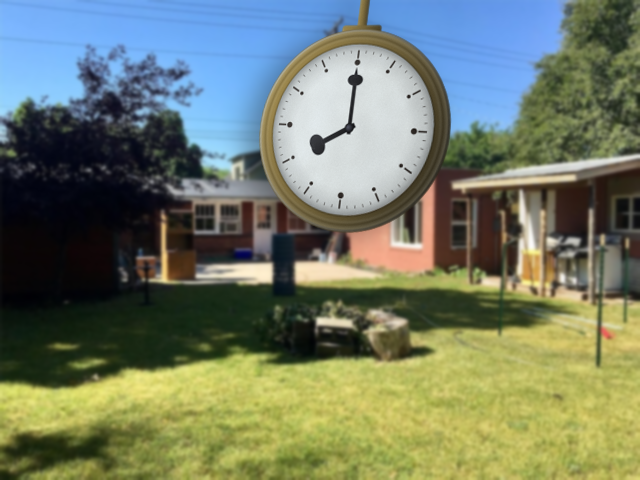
h=8 m=0
